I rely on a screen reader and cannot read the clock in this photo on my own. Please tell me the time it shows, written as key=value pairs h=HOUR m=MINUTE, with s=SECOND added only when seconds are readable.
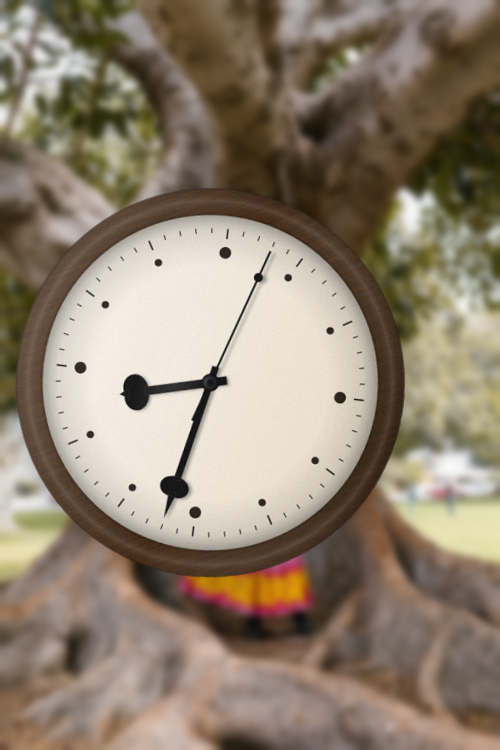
h=8 m=32 s=3
